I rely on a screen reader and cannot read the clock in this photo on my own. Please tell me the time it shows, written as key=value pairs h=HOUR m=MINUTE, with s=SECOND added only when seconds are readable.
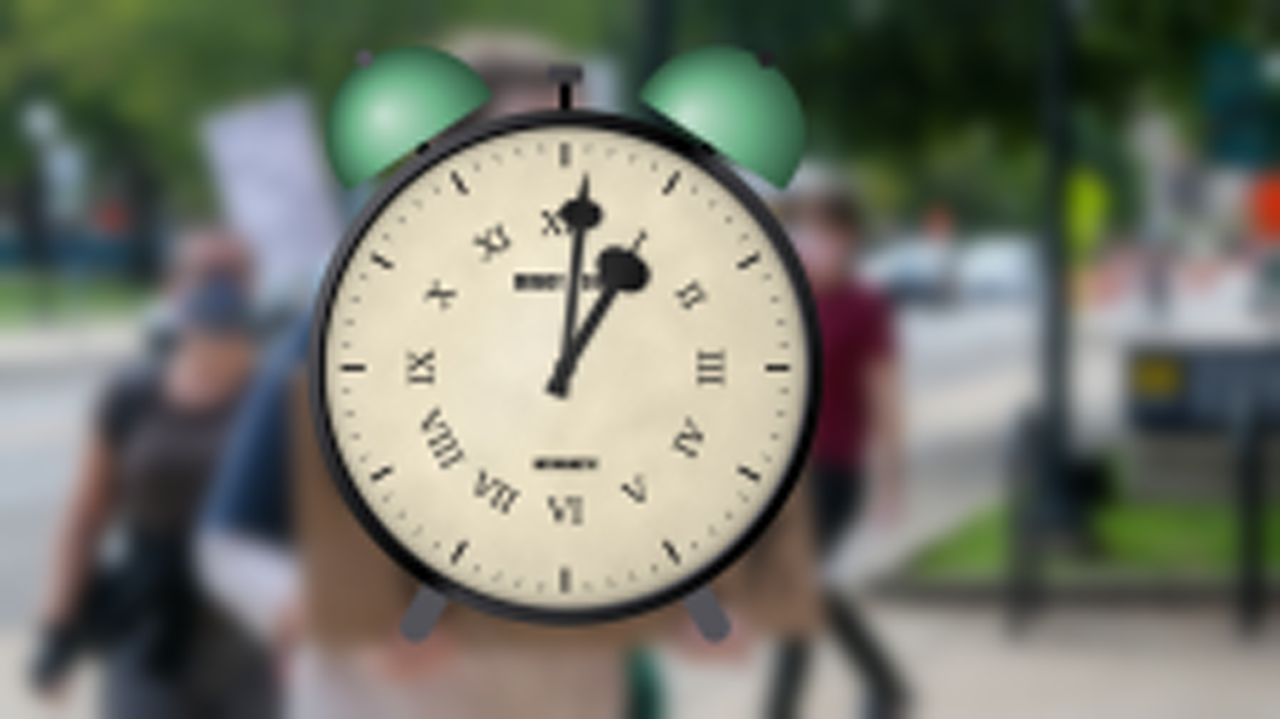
h=1 m=1
